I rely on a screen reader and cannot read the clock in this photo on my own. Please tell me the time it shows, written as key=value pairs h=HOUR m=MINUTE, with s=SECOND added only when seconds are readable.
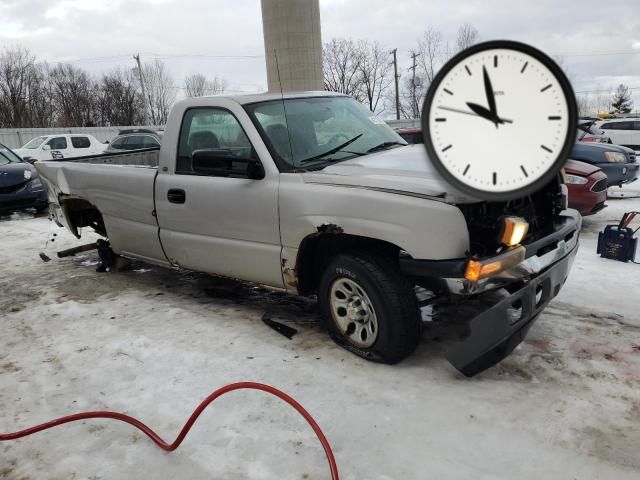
h=9 m=57 s=47
